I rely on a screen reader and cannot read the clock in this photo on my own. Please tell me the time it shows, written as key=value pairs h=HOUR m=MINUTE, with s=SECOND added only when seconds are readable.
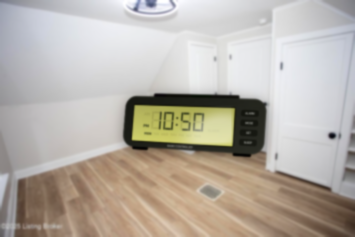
h=10 m=50
